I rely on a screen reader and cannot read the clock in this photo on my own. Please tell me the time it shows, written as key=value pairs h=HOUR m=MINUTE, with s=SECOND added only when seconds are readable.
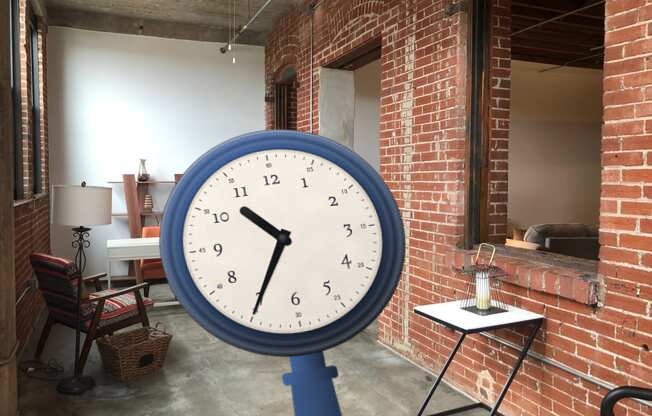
h=10 m=35
